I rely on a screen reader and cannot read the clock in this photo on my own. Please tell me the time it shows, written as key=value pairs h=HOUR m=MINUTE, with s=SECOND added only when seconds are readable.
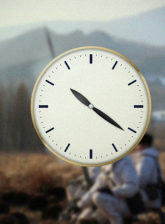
h=10 m=21
